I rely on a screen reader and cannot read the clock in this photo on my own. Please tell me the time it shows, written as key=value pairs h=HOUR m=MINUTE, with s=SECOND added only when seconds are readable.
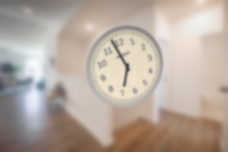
h=6 m=58
